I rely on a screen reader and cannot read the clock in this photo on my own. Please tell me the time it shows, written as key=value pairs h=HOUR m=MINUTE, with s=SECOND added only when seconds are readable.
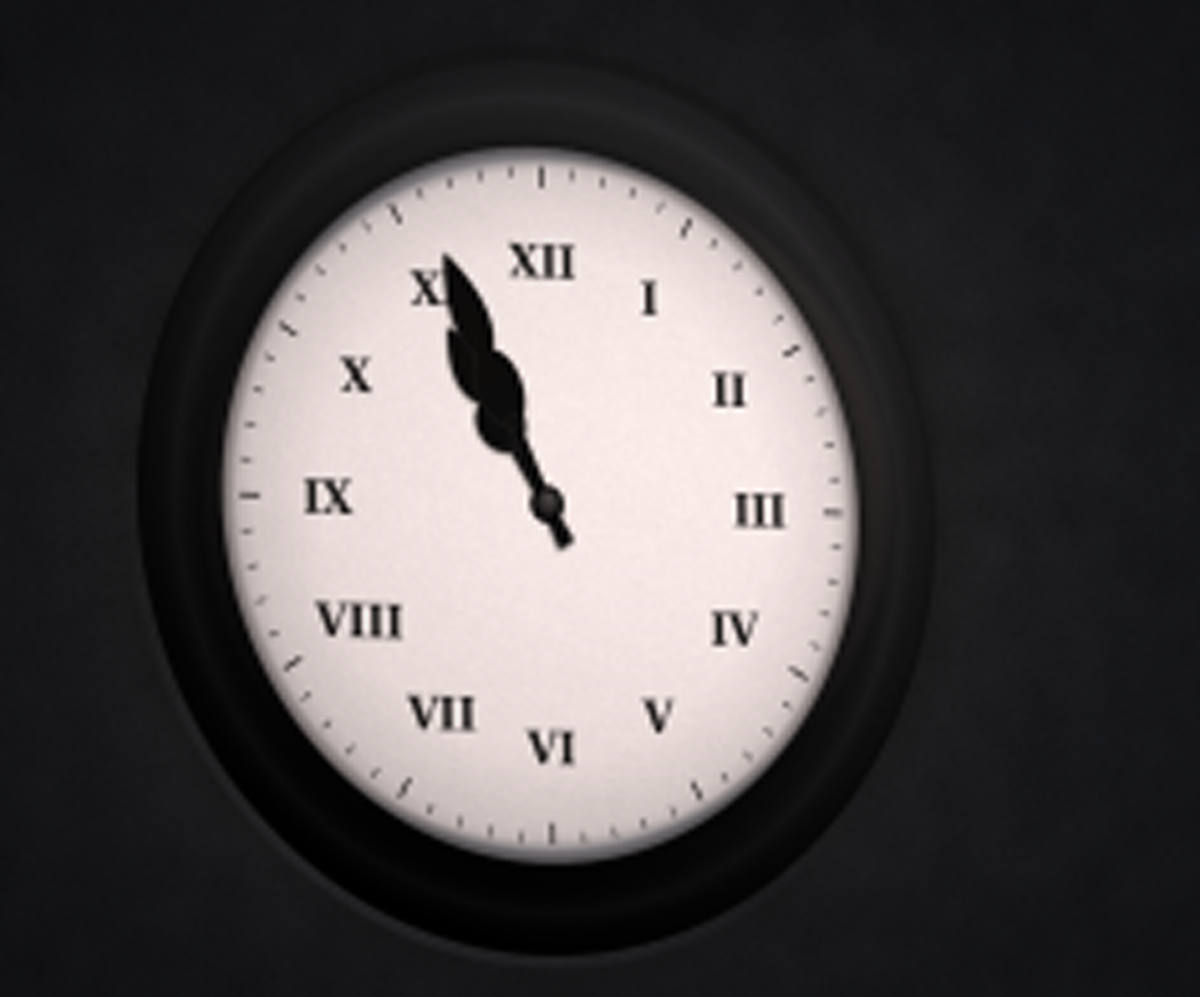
h=10 m=56
